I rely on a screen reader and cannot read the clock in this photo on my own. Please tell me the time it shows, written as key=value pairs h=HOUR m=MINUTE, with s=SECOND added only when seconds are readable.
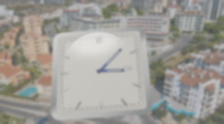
h=3 m=7
